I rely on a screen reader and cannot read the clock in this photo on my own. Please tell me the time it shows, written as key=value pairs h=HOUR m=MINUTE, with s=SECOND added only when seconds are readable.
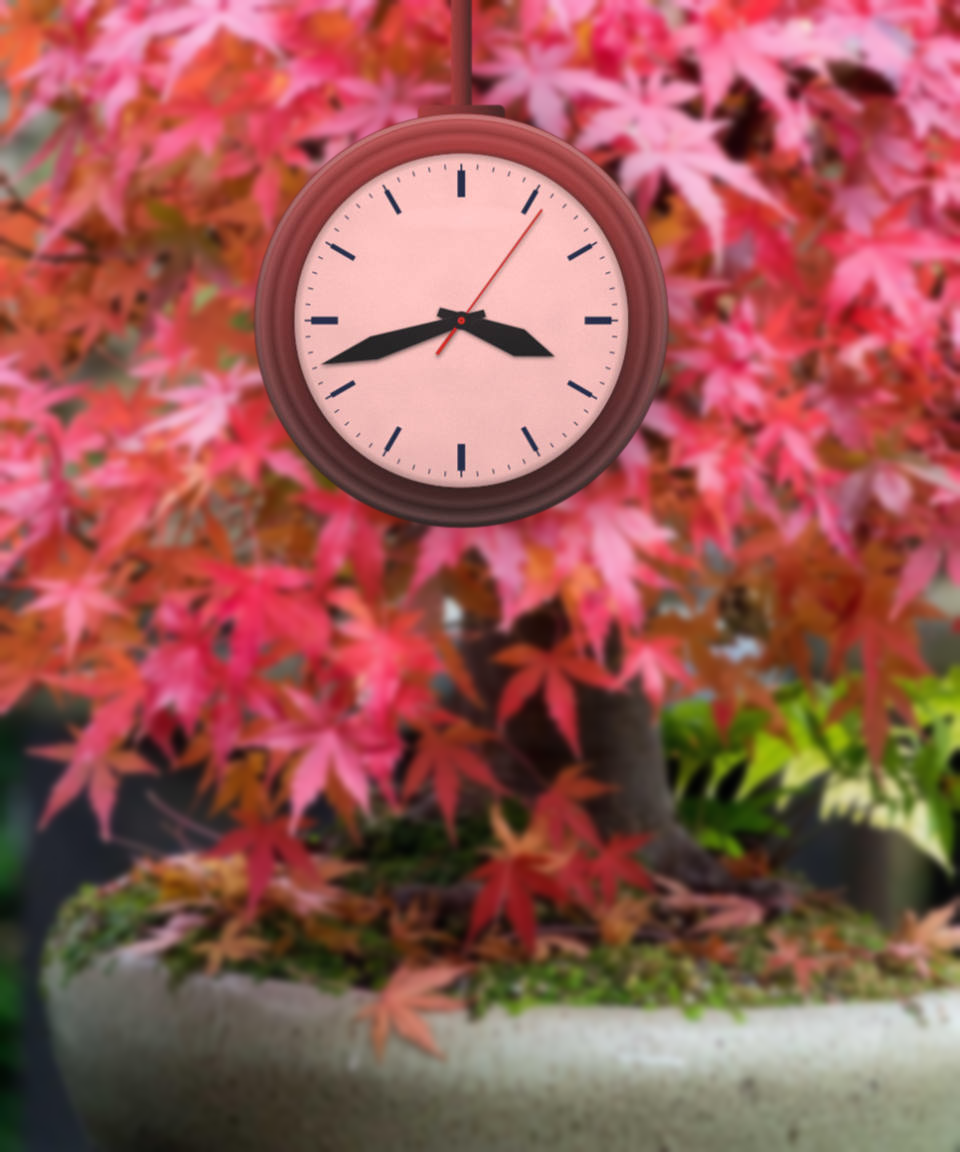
h=3 m=42 s=6
